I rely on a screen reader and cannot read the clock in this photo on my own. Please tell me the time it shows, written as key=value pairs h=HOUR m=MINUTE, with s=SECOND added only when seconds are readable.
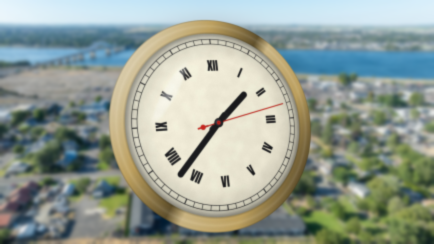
h=1 m=37 s=13
